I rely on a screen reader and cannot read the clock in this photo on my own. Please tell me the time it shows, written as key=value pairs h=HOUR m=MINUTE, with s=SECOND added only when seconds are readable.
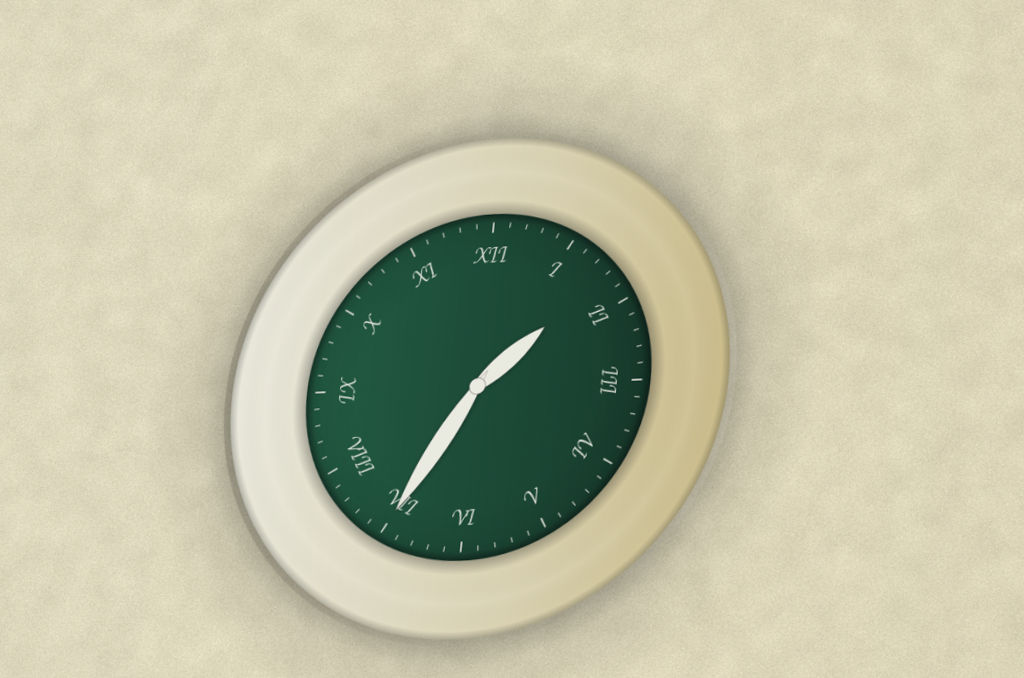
h=1 m=35
